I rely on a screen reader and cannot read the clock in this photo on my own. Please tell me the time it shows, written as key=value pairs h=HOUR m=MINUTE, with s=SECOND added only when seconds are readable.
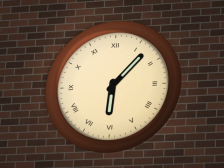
h=6 m=7
